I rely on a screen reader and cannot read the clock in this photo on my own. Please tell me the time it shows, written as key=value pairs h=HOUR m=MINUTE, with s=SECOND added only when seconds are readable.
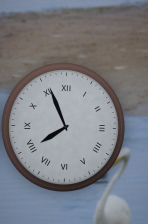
h=7 m=56
